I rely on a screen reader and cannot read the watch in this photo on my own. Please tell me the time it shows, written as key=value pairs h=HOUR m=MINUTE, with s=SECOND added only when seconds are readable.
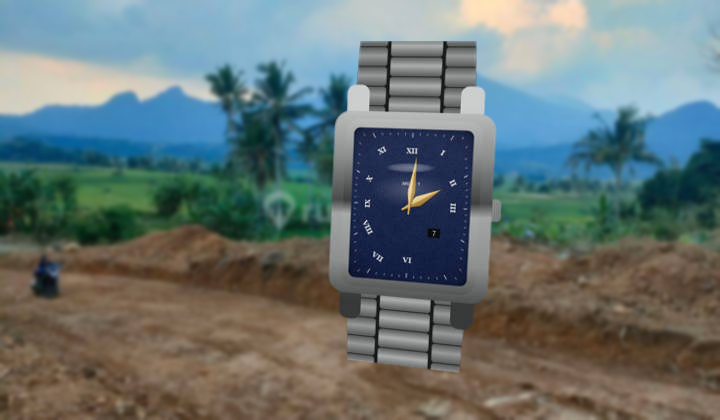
h=2 m=1
